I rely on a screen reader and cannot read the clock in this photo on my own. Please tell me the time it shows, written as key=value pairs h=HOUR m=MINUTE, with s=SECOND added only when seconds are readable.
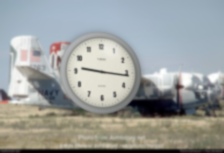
h=9 m=16
